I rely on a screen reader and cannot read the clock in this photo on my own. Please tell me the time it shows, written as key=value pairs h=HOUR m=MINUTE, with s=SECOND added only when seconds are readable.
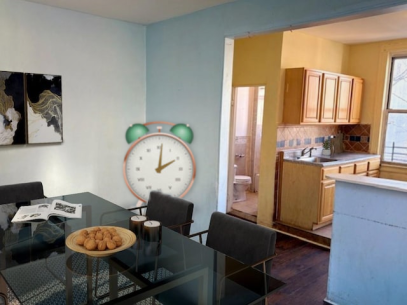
h=2 m=1
